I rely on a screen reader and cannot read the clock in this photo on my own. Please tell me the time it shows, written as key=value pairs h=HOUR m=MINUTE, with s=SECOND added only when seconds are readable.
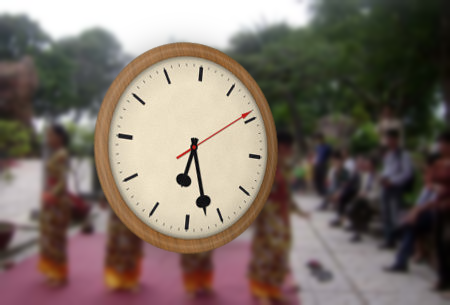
h=6 m=27 s=9
